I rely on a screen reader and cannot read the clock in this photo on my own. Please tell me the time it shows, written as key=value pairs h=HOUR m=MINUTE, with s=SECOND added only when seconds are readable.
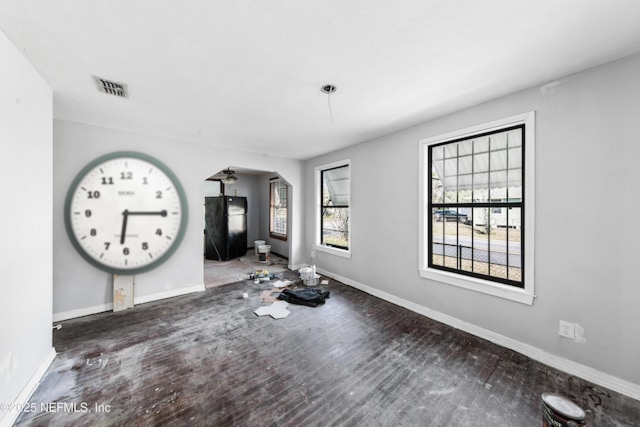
h=6 m=15
